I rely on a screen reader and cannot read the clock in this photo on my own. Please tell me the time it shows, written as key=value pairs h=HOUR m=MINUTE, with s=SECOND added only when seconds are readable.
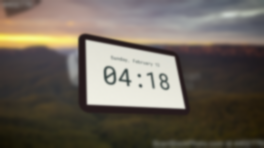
h=4 m=18
